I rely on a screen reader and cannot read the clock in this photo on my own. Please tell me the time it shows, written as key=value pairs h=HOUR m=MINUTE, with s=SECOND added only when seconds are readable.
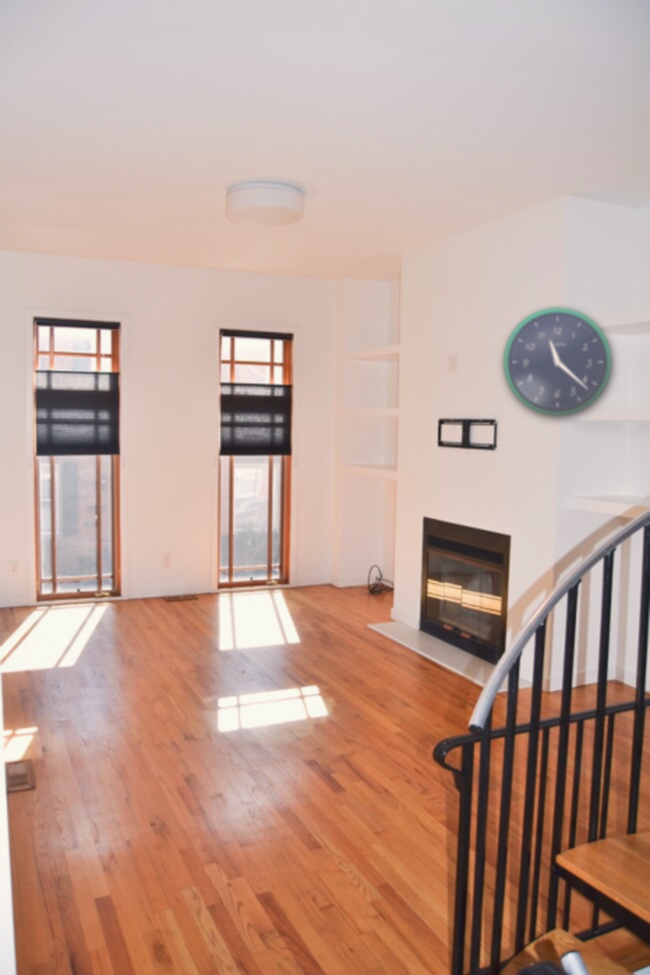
h=11 m=22
